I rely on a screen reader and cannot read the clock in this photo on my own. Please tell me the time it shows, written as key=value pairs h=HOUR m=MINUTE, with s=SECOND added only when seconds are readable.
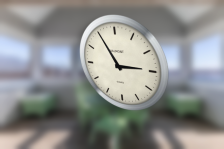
h=2 m=55
